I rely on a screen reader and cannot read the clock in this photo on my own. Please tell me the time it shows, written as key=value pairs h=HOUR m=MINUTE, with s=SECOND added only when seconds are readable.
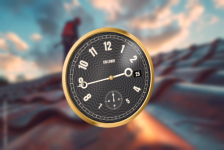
h=2 m=44
